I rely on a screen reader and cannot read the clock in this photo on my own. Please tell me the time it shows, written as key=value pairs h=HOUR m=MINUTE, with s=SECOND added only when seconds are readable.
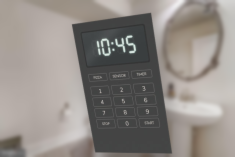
h=10 m=45
